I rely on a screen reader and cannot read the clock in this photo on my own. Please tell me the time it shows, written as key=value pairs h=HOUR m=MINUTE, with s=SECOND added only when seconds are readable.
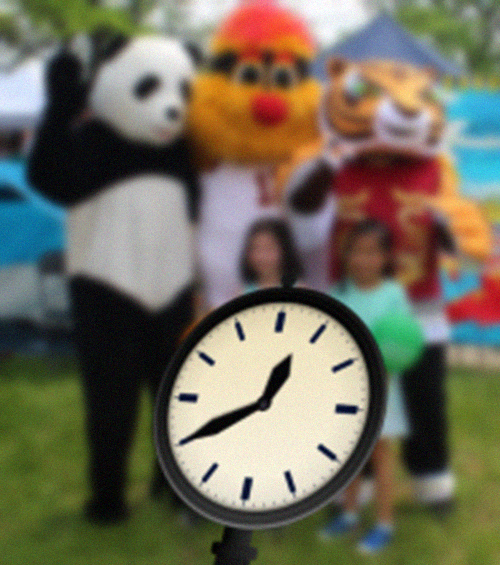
h=12 m=40
